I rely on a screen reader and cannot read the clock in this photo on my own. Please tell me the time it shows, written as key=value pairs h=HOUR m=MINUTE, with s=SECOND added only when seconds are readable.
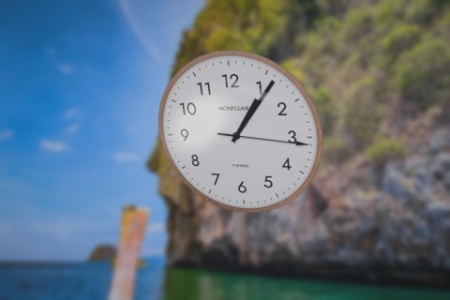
h=1 m=6 s=16
